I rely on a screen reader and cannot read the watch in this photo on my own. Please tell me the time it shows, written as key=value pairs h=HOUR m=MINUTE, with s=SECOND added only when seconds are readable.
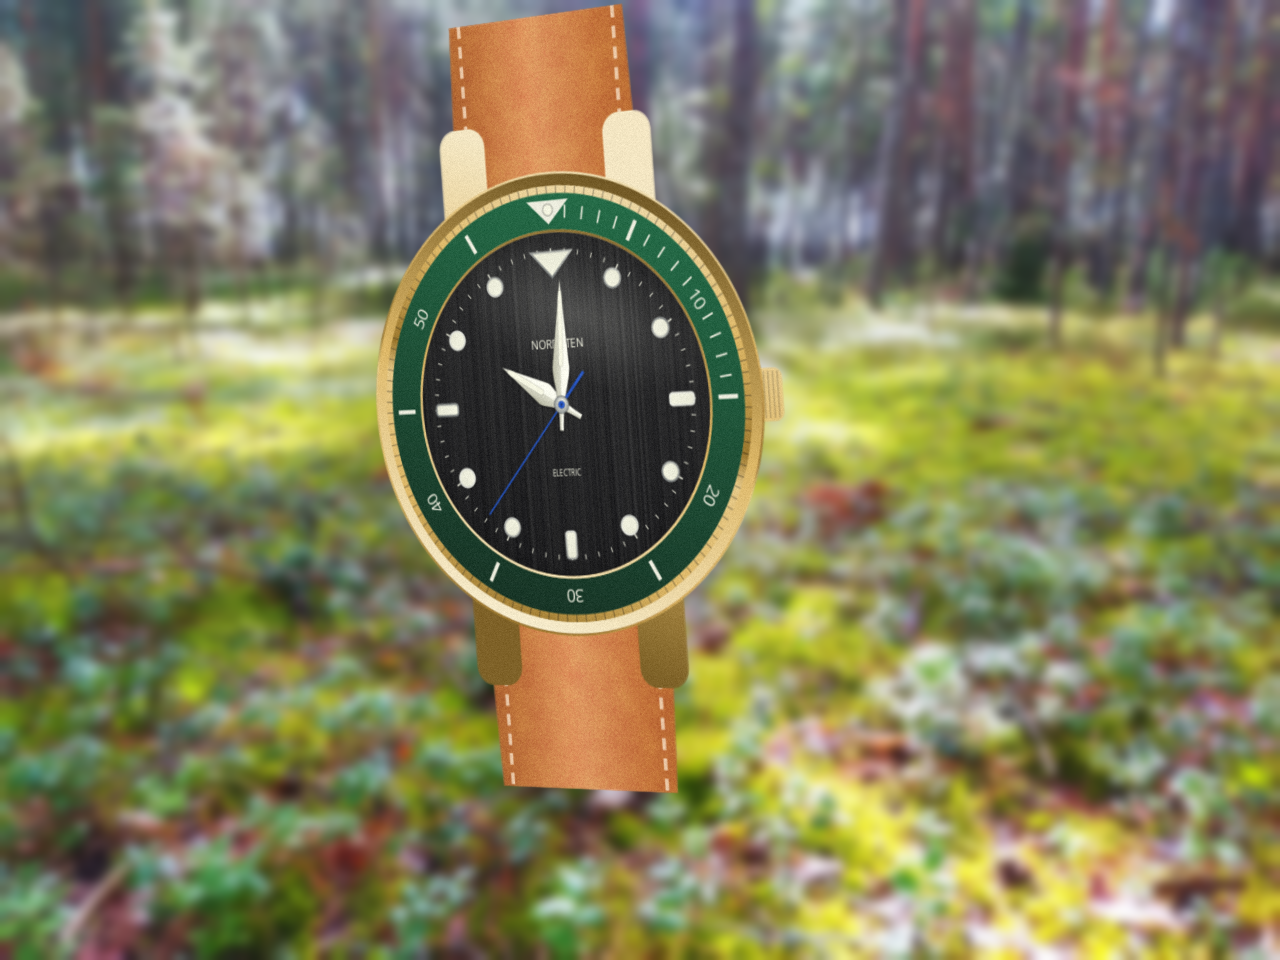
h=10 m=0 s=37
